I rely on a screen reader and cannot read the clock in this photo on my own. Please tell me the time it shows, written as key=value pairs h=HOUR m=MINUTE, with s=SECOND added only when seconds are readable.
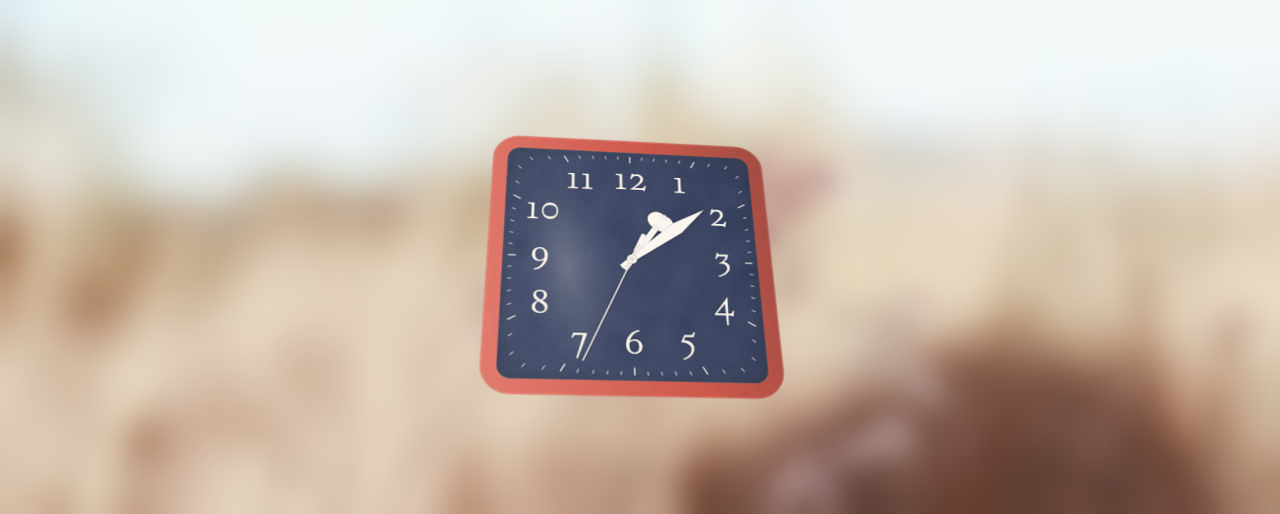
h=1 m=8 s=34
